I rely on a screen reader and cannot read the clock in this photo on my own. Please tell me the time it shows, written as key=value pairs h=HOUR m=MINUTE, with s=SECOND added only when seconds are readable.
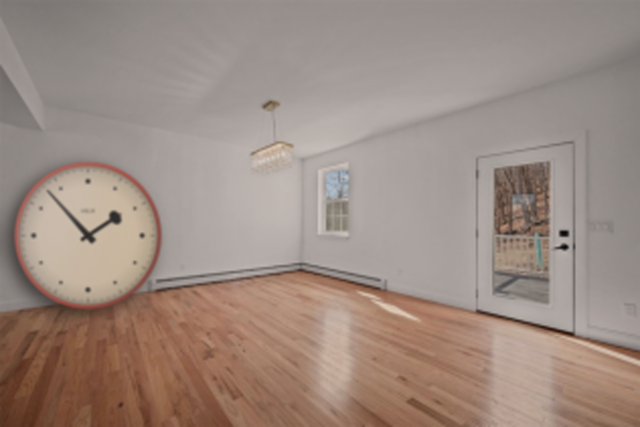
h=1 m=53
